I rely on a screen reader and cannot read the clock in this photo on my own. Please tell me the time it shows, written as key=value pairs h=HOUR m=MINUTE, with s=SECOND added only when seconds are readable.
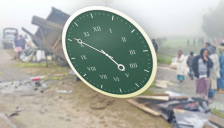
h=4 m=51
